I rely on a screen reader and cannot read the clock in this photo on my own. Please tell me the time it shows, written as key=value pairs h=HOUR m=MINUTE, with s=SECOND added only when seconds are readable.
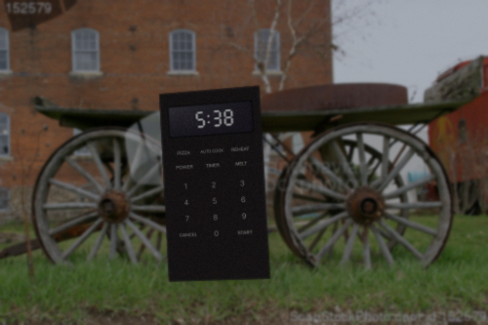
h=5 m=38
